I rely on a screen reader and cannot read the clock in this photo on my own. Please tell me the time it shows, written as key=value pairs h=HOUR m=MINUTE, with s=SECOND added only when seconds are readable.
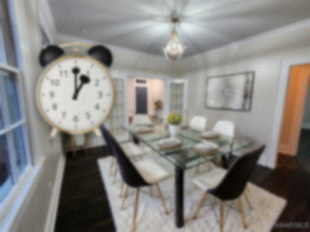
h=1 m=0
